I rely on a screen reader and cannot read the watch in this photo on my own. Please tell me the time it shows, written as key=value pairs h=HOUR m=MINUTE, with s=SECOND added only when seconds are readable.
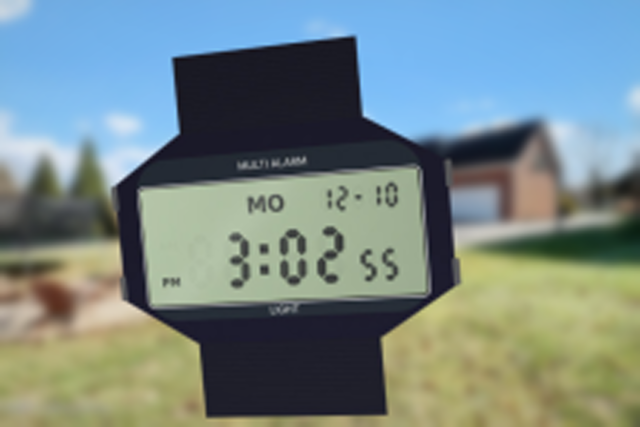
h=3 m=2 s=55
